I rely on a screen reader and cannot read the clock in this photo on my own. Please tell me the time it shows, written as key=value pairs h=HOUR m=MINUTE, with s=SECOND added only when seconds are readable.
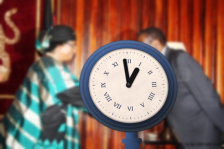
h=12 m=59
